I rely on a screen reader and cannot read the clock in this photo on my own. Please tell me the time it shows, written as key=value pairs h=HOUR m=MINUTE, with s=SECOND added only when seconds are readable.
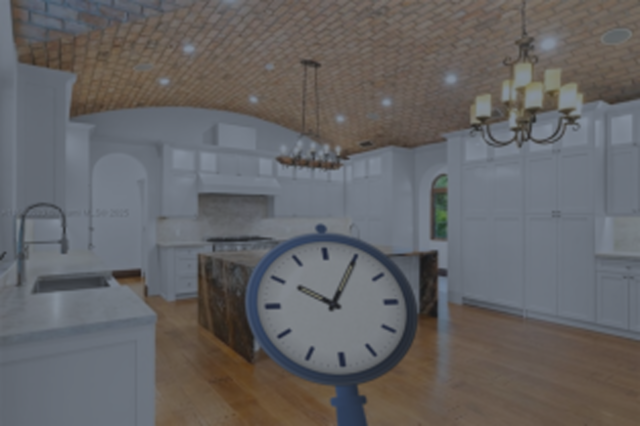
h=10 m=5
